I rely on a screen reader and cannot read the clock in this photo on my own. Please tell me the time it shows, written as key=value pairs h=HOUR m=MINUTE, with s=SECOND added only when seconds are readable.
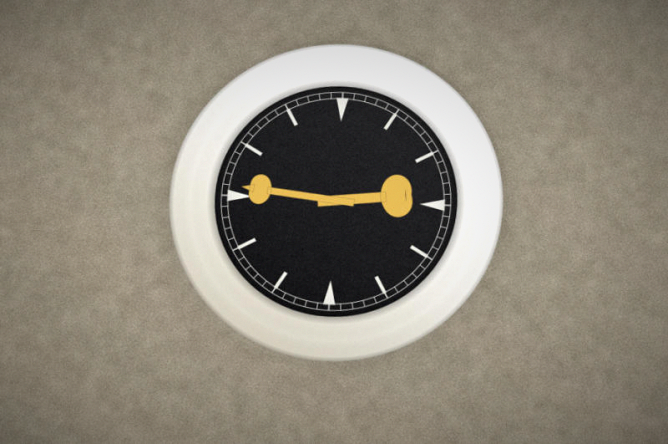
h=2 m=46
